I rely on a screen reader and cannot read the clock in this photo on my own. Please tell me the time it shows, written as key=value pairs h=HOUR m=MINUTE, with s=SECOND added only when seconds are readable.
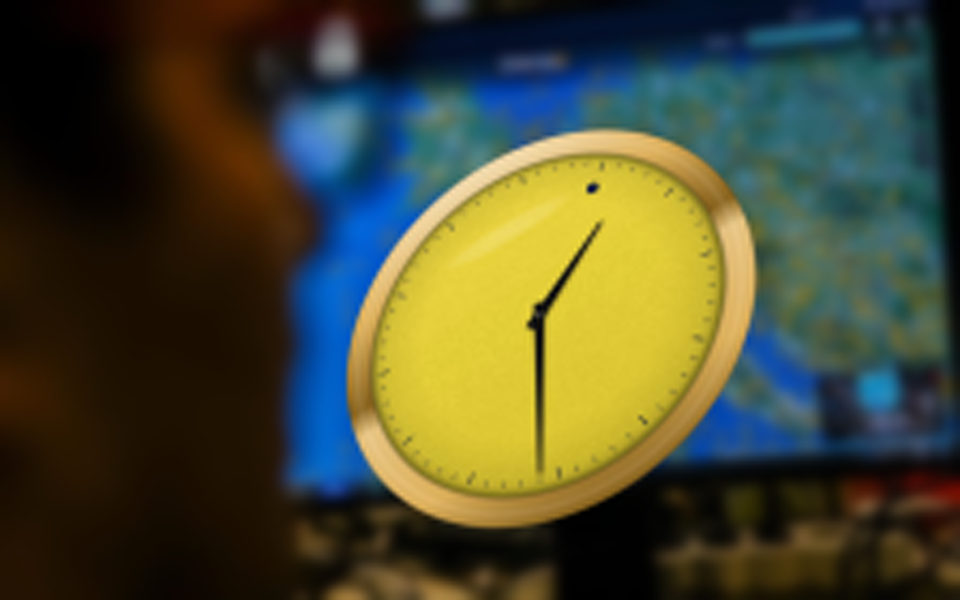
h=12 m=26
